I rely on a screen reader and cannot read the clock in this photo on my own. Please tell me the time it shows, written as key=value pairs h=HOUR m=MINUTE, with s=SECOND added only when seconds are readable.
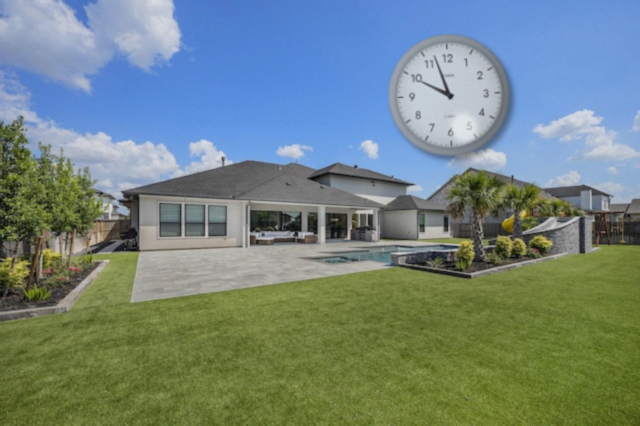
h=9 m=57
